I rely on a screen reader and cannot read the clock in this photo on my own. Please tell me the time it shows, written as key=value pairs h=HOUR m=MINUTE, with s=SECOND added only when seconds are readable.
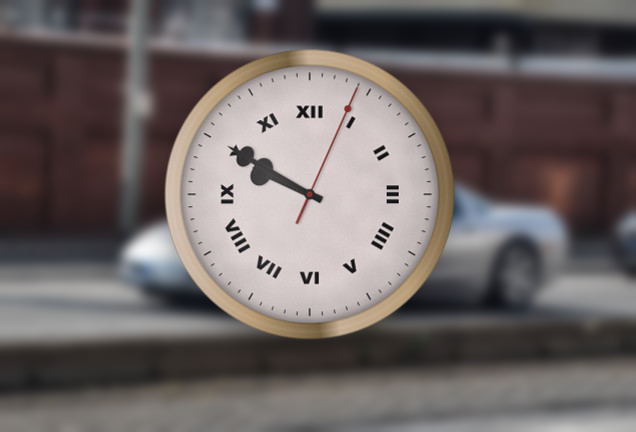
h=9 m=50 s=4
